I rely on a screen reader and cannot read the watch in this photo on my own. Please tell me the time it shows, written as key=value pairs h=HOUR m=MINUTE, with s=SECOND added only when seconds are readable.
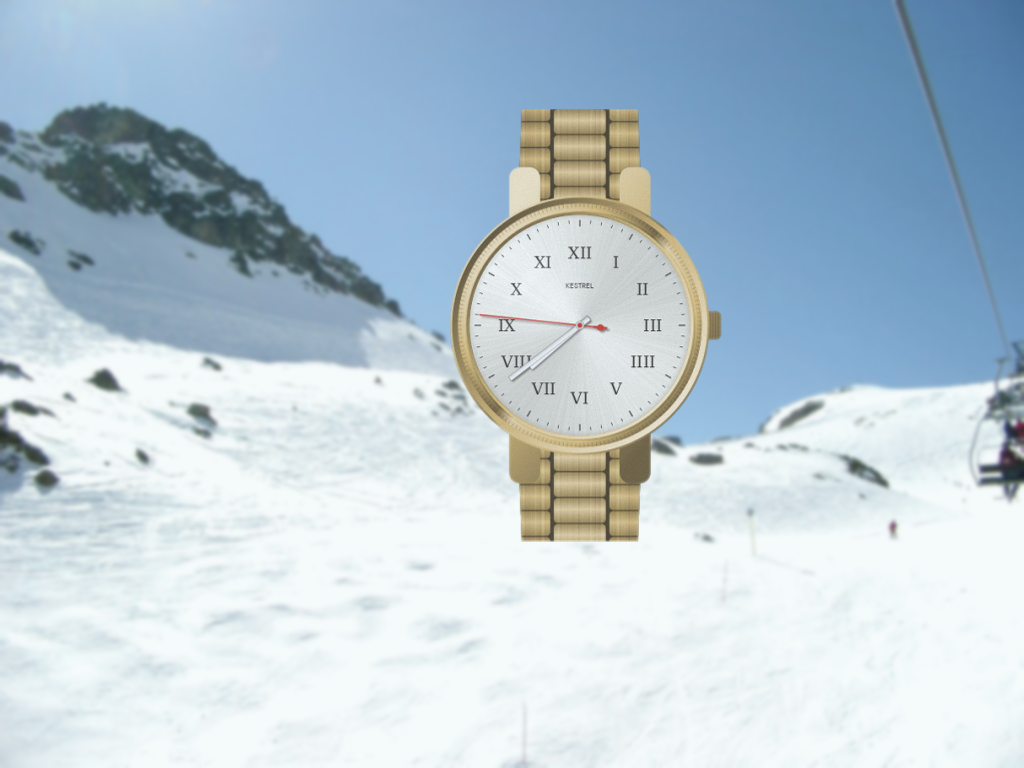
h=7 m=38 s=46
